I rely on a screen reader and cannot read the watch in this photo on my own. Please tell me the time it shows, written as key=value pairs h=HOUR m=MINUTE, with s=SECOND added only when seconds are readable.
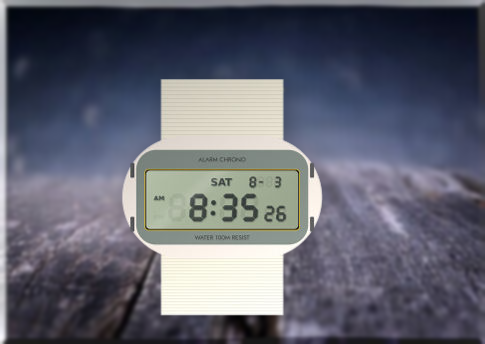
h=8 m=35 s=26
